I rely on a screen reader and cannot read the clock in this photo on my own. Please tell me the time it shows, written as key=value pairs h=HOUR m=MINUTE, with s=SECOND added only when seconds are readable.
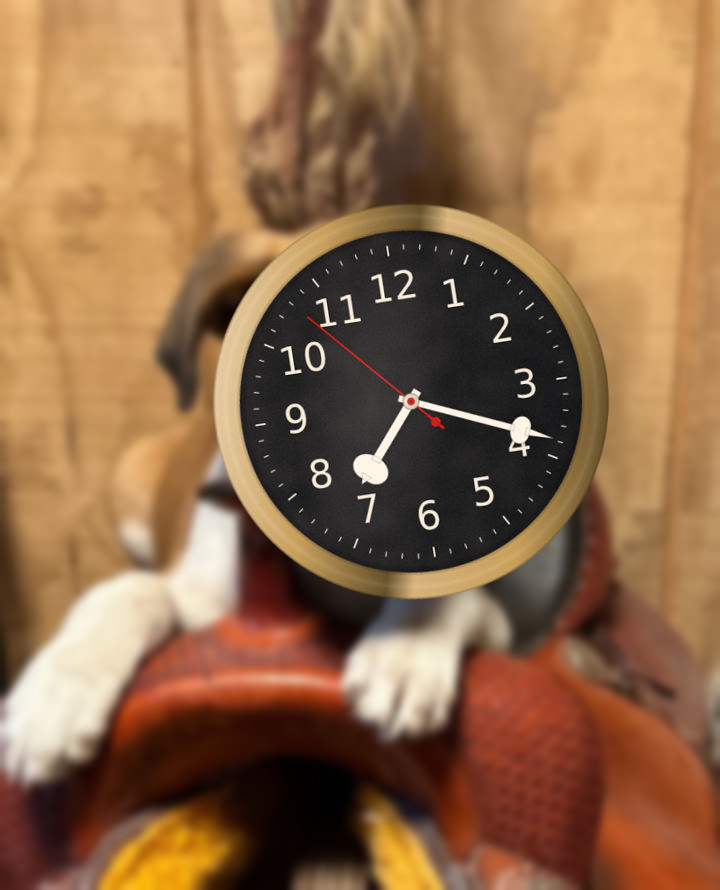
h=7 m=18 s=53
